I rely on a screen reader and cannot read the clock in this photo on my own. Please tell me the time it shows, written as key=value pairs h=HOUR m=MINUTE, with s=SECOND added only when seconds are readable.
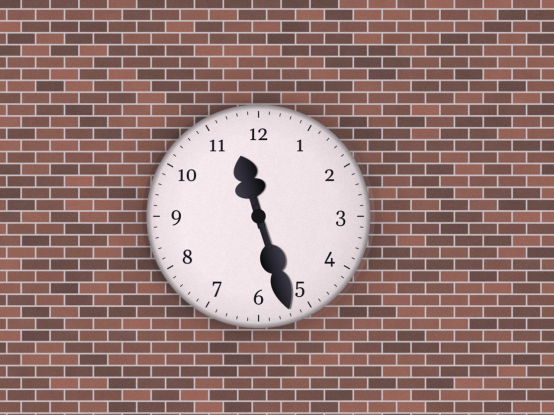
h=11 m=27
